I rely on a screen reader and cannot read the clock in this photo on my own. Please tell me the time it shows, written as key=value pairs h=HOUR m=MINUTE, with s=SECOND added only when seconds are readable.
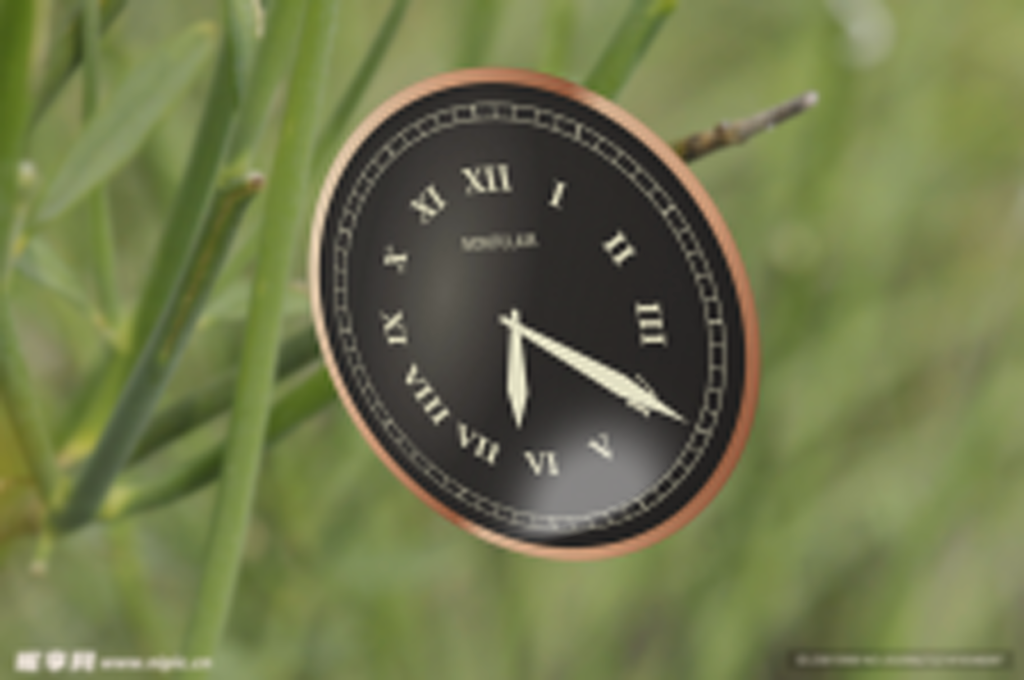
h=6 m=20
